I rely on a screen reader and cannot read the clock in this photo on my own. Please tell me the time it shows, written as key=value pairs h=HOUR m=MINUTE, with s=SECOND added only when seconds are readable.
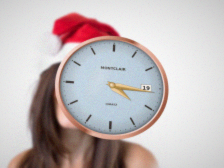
h=4 m=16
